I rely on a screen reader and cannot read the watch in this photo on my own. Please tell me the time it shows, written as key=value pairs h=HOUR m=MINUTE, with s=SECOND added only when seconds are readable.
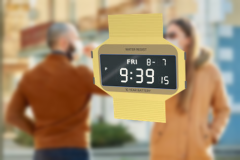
h=9 m=39 s=15
